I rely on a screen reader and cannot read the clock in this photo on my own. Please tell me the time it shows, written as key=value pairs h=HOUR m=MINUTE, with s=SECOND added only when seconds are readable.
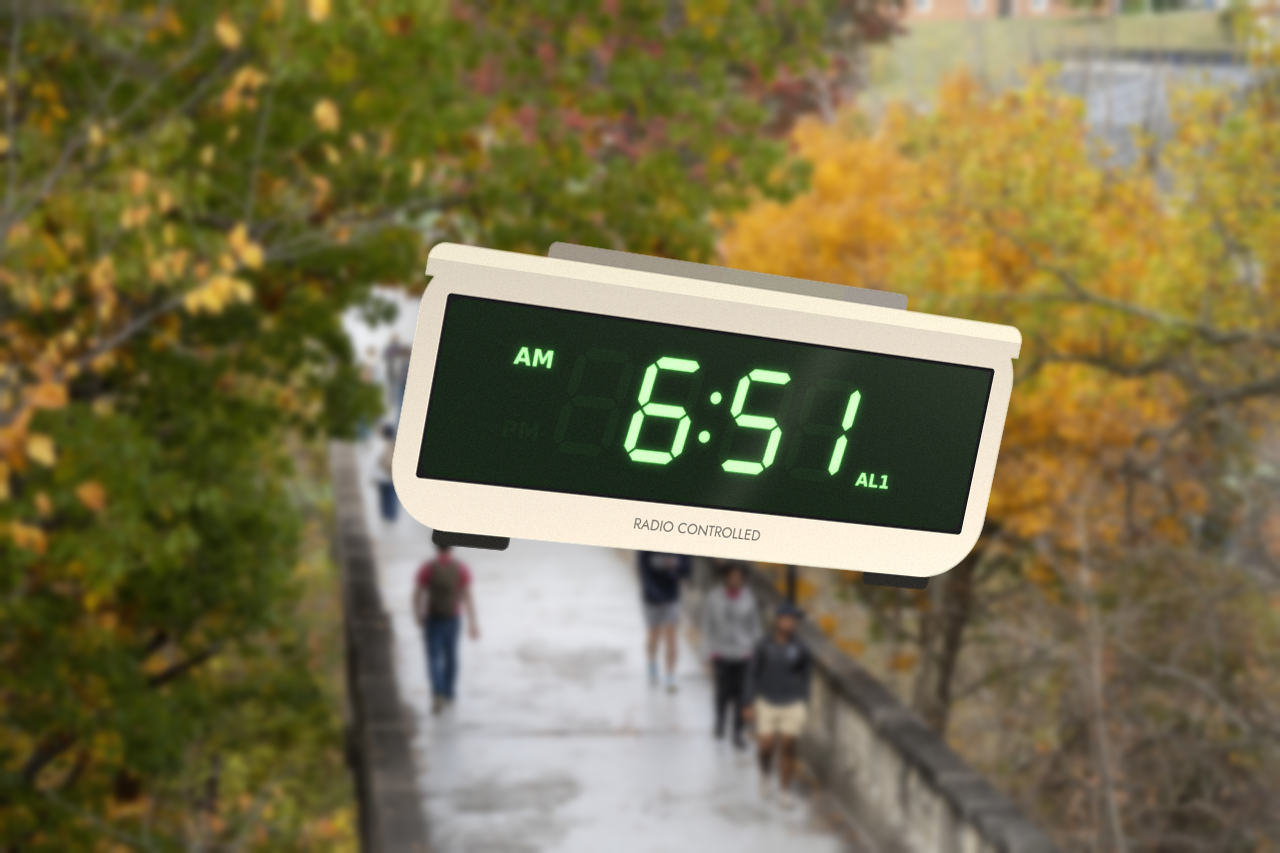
h=6 m=51
